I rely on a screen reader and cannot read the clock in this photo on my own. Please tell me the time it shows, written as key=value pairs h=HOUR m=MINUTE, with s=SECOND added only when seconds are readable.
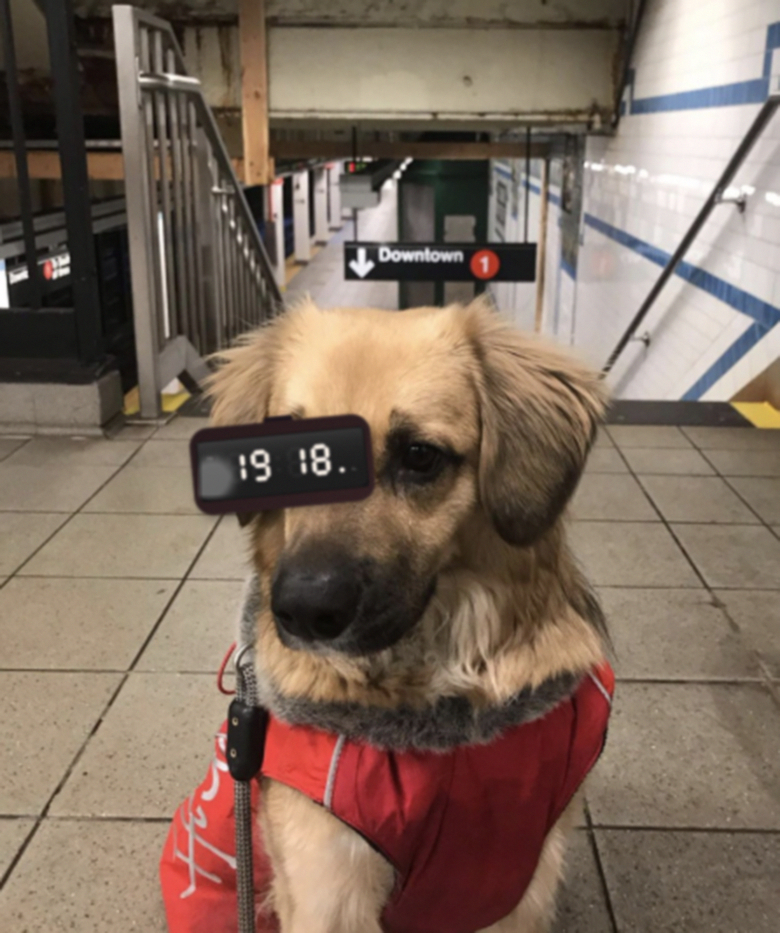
h=19 m=18
